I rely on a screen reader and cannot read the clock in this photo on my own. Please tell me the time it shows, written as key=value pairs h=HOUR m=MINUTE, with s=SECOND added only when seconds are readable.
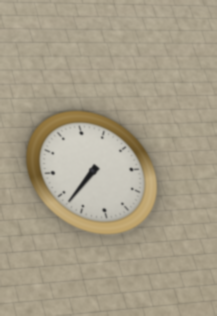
h=7 m=38
